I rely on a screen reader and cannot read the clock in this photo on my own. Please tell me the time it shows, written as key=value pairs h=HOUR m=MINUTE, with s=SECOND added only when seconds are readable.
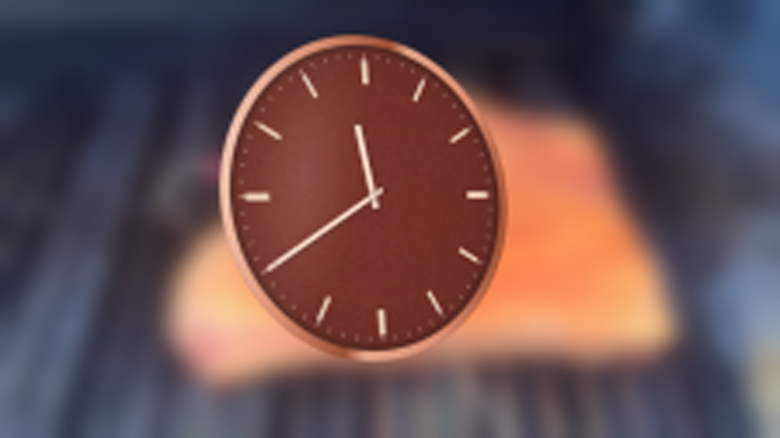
h=11 m=40
